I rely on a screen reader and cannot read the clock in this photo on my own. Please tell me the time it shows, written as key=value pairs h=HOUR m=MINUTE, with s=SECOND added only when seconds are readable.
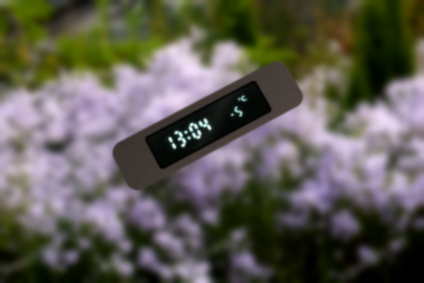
h=13 m=4
